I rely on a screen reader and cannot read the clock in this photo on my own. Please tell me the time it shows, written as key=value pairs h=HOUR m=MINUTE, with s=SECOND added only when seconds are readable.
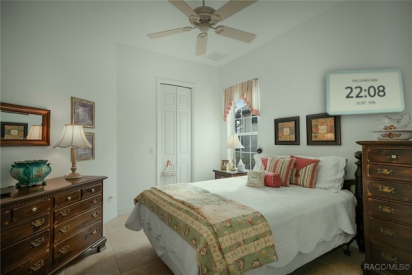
h=22 m=8
